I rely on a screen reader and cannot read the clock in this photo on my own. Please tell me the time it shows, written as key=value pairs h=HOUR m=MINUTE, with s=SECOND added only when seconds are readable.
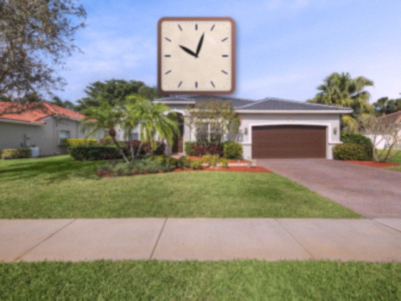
h=10 m=3
